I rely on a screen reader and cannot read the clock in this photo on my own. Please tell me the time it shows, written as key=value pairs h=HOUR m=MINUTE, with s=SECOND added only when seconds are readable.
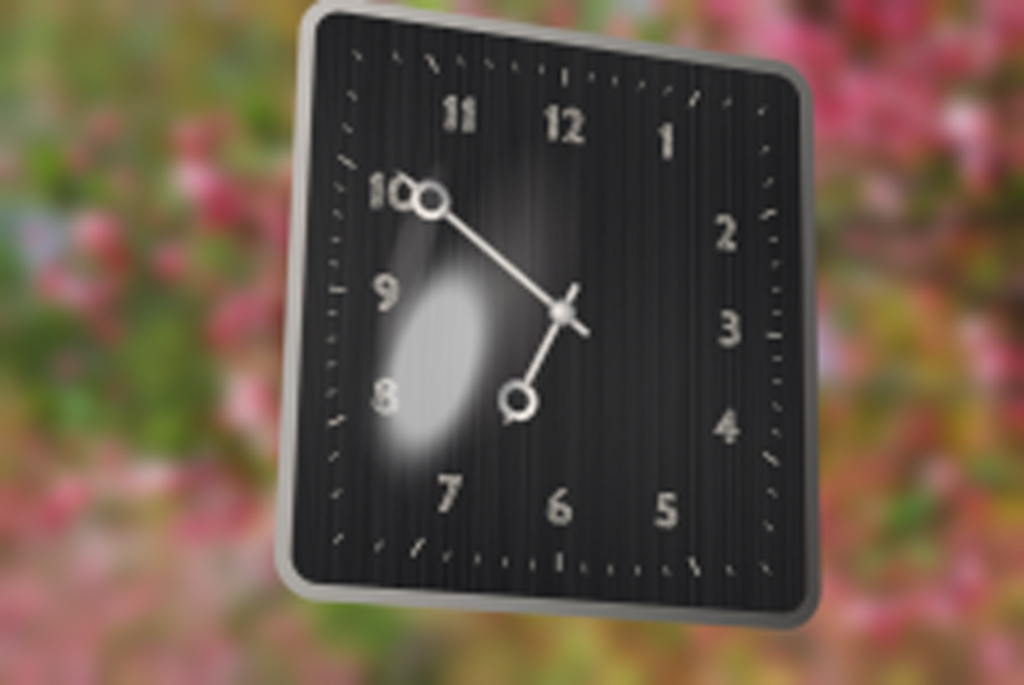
h=6 m=51
